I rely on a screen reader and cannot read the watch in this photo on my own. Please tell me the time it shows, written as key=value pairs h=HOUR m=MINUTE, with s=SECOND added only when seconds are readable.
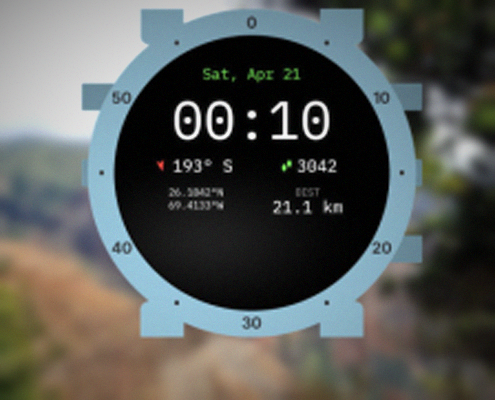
h=0 m=10
